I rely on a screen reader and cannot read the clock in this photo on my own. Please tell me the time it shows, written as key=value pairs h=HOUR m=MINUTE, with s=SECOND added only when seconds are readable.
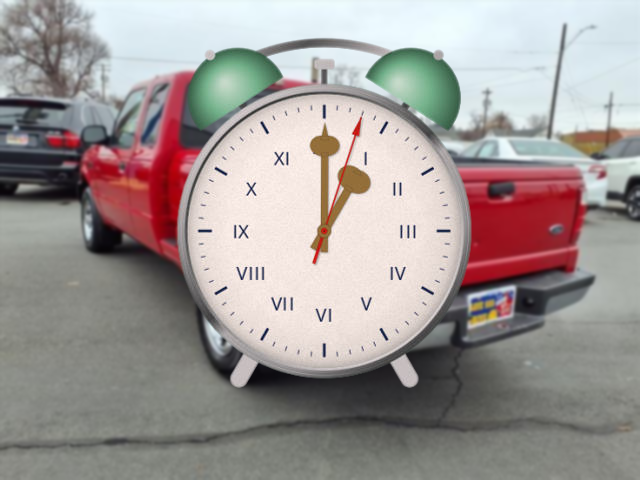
h=1 m=0 s=3
